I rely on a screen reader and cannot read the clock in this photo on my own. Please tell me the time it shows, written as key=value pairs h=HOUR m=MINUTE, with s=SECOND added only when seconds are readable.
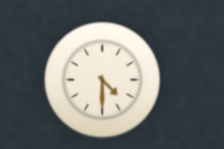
h=4 m=30
